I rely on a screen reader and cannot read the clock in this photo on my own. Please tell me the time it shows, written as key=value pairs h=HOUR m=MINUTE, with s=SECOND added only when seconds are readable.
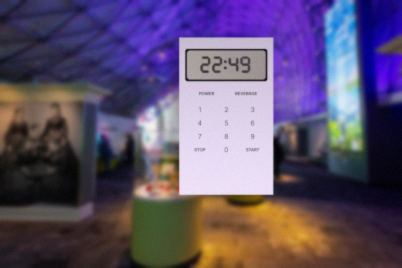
h=22 m=49
